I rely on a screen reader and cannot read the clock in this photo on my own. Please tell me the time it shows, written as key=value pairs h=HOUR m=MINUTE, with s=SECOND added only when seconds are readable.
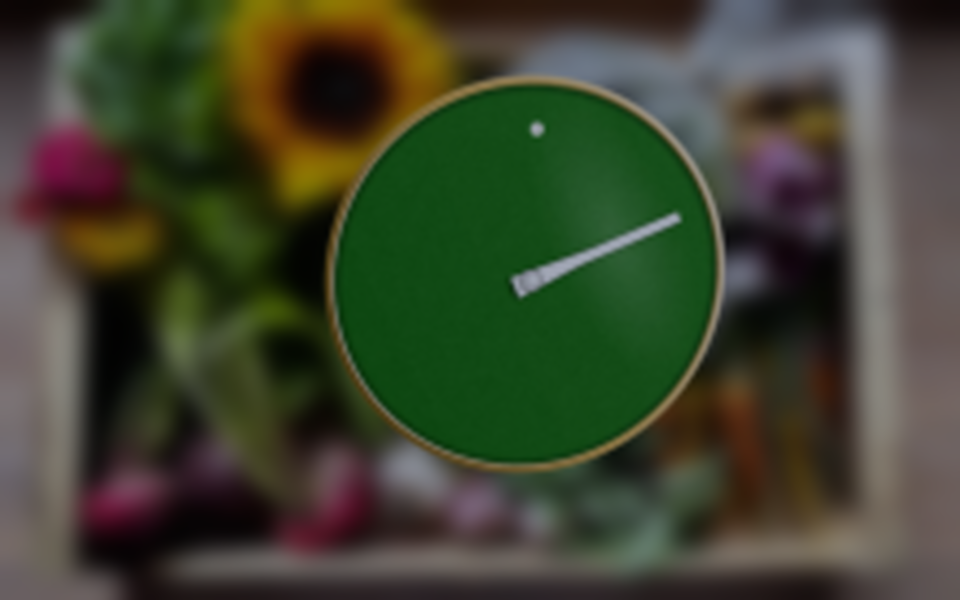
h=2 m=11
